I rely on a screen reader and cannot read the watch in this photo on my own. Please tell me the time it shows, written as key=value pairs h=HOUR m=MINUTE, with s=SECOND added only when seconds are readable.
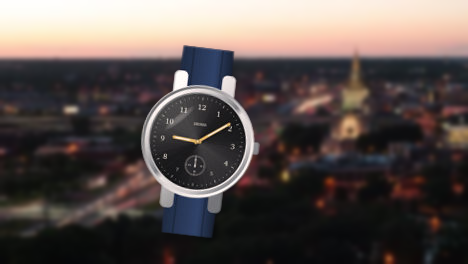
h=9 m=9
